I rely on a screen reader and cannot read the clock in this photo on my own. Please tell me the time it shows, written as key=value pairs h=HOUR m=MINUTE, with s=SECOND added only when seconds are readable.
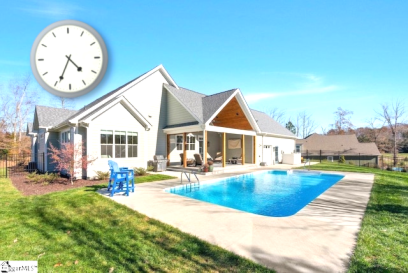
h=4 m=34
